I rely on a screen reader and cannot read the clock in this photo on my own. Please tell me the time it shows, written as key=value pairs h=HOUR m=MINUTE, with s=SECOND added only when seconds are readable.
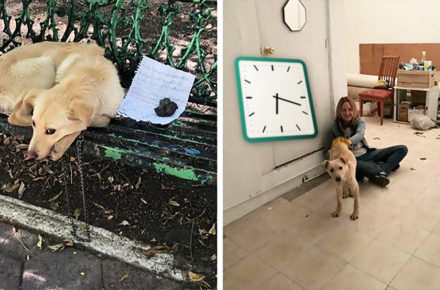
h=6 m=18
